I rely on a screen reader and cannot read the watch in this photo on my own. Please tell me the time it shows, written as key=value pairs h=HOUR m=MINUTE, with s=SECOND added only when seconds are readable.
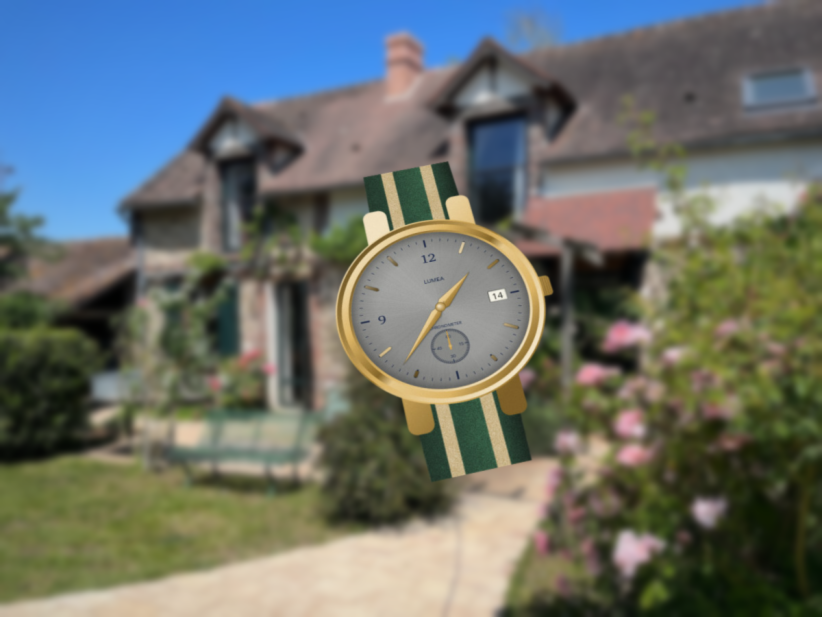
h=1 m=37
